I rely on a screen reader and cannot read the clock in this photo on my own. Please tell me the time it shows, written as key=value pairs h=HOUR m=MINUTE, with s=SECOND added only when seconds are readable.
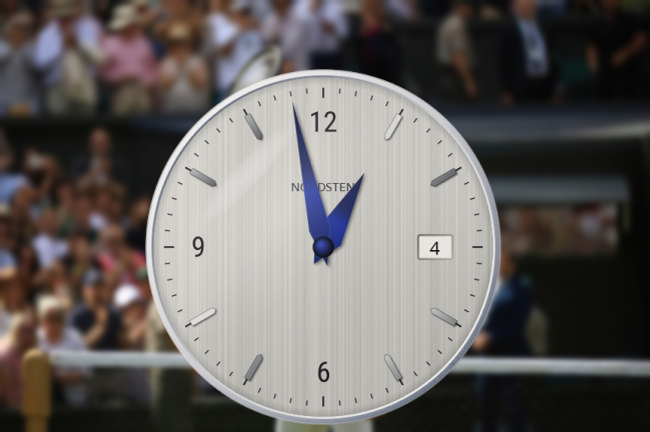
h=12 m=58
